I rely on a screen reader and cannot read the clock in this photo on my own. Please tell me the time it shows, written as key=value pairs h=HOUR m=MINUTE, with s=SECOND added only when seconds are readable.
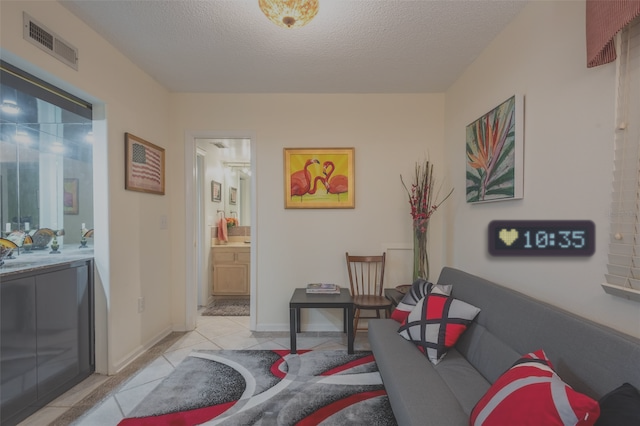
h=10 m=35
